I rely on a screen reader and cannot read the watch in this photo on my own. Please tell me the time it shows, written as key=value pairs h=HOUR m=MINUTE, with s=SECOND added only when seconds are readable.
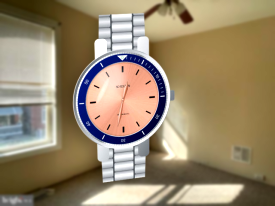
h=12 m=32
